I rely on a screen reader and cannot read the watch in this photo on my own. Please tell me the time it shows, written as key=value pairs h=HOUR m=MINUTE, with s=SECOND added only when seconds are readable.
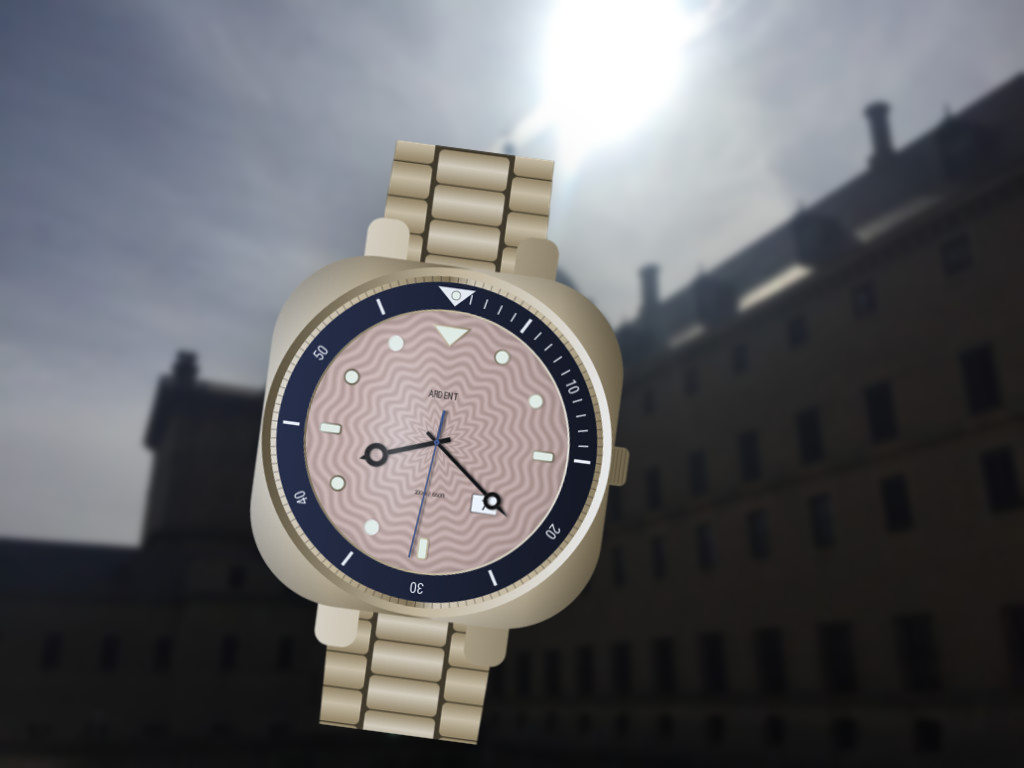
h=8 m=21 s=31
